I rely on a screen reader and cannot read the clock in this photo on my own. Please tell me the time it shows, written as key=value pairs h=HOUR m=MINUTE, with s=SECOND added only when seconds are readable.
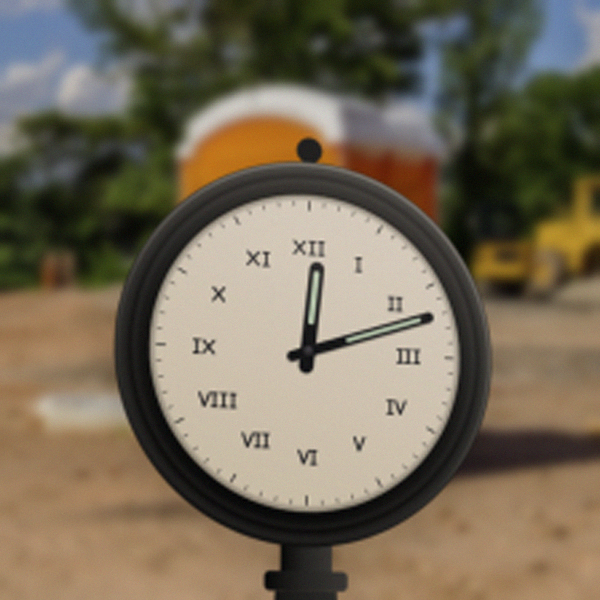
h=12 m=12
